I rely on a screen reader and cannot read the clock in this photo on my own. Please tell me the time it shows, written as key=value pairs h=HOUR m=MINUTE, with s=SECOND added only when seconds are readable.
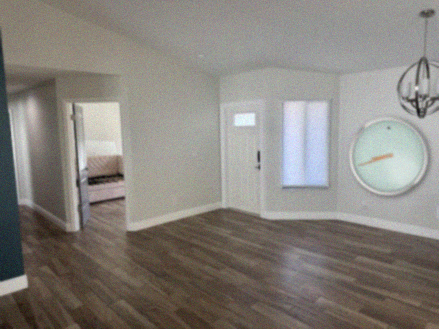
h=8 m=42
